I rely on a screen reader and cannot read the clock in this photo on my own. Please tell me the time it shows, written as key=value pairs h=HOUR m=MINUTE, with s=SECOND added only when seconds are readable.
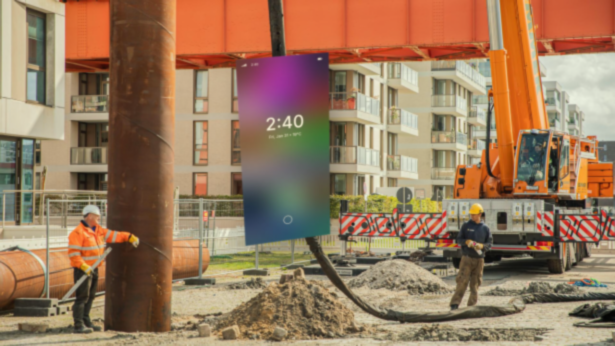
h=2 m=40
